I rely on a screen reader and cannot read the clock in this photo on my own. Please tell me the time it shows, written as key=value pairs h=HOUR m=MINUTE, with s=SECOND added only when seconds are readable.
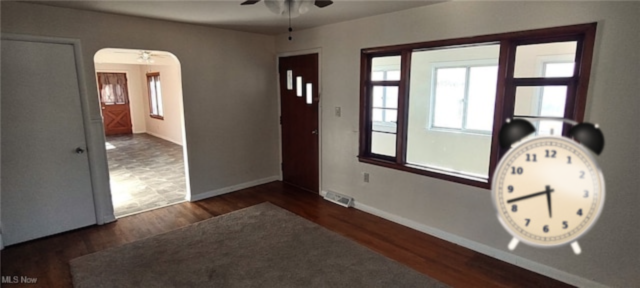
h=5 m=42
